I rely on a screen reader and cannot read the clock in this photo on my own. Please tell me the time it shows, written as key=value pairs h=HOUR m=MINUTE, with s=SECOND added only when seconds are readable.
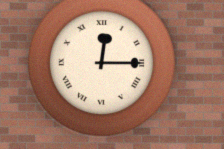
h=12 m=15
